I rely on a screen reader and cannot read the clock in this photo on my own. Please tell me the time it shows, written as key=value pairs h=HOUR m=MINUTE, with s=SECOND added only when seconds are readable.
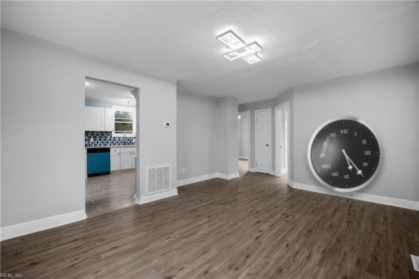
h=5 m=24
